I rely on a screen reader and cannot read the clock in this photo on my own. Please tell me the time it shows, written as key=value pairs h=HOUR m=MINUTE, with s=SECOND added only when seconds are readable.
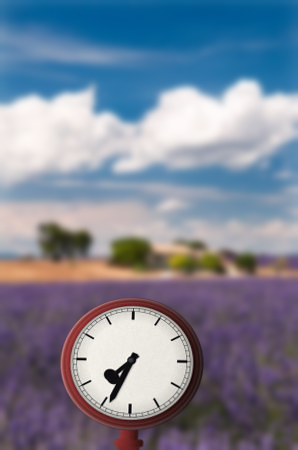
h=7 m=34
